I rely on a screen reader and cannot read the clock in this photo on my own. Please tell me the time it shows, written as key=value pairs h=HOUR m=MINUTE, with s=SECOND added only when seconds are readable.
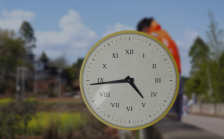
h=4 m=44
